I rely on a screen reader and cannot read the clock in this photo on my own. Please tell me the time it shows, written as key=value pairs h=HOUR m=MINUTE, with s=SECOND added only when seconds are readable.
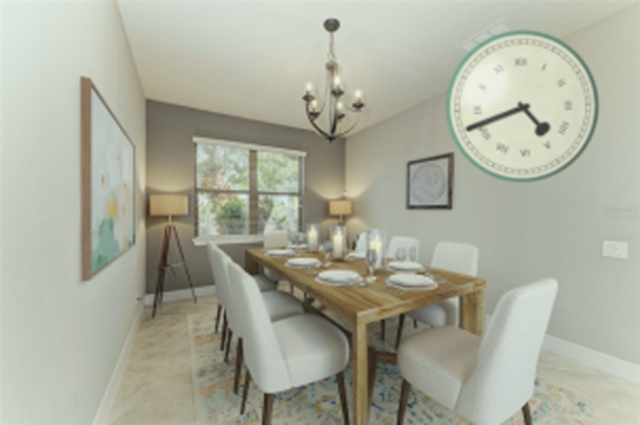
h=4 m=42
